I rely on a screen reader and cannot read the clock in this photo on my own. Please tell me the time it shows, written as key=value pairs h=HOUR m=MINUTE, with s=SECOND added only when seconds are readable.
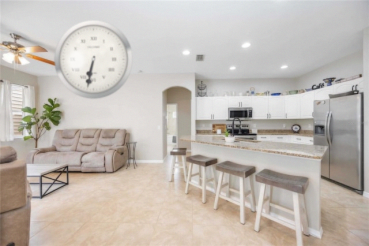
h=6 m=32
